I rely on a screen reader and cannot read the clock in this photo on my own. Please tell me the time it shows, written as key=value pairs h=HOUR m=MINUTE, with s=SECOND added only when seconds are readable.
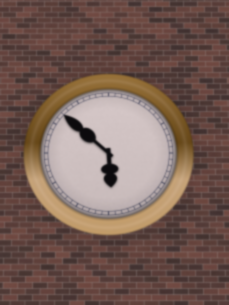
h=5 m=52
